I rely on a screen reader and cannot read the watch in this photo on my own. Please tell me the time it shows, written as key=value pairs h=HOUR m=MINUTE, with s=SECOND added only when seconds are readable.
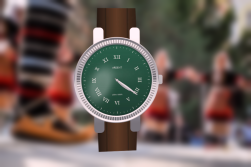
h=4 m=21
